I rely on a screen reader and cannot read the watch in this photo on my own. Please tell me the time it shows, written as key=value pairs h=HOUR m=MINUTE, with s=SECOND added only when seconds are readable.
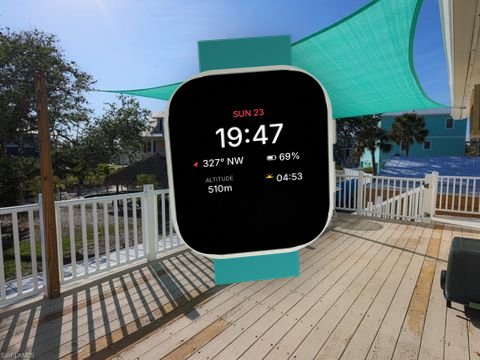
h=19 m=47
